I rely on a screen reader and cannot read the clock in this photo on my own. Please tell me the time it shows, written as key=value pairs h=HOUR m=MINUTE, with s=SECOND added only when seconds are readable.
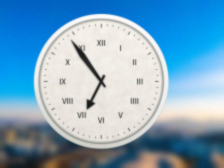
h=6 m=54
